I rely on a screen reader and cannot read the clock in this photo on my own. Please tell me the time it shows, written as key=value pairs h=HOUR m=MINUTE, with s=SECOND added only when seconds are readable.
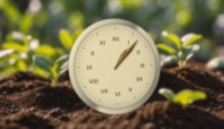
h=1 m=7
